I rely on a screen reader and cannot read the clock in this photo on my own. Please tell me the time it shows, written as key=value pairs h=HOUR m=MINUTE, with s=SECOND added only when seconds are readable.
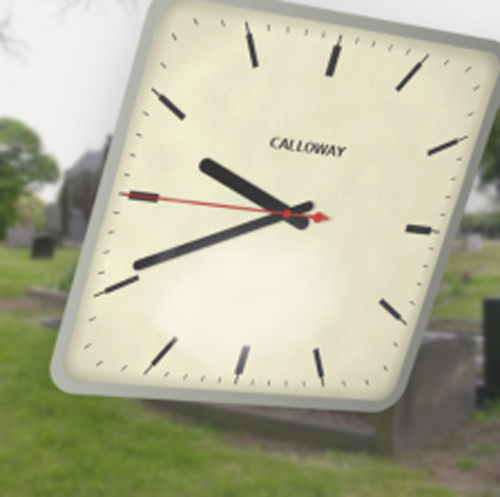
h=9 m=40 s=45
